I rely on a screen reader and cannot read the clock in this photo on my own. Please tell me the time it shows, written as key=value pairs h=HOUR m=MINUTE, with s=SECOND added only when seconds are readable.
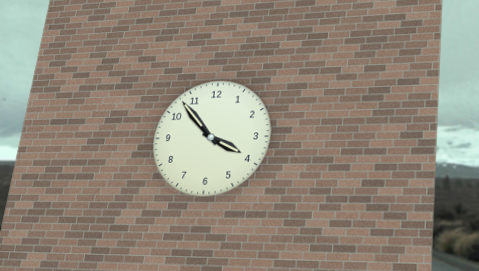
h=3 m=53
